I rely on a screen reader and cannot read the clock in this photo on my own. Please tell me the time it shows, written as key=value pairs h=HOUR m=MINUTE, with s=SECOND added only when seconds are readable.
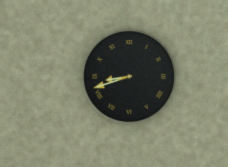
h=8 m=42
